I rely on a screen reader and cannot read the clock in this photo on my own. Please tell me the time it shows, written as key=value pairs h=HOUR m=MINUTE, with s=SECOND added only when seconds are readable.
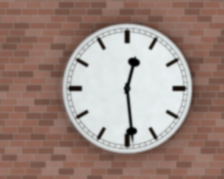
h=12 m=29
